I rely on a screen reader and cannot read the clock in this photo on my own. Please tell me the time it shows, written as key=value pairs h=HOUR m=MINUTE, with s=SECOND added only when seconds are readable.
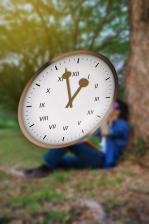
h=12 m=57
